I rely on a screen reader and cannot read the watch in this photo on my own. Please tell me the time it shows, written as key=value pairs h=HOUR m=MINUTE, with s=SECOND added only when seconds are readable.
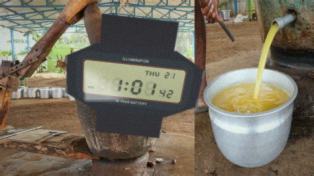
h=1 m=1 s=42
